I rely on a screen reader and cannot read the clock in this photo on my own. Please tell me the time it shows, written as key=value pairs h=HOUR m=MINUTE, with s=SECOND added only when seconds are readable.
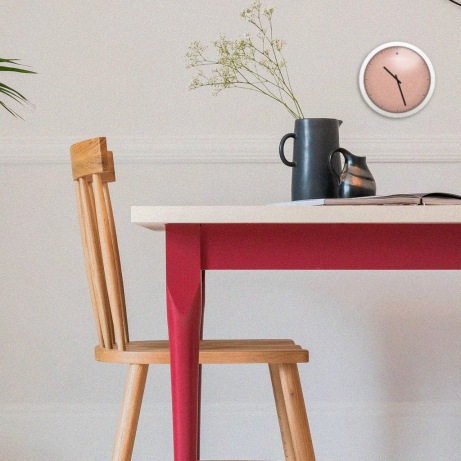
h=10 m=27
